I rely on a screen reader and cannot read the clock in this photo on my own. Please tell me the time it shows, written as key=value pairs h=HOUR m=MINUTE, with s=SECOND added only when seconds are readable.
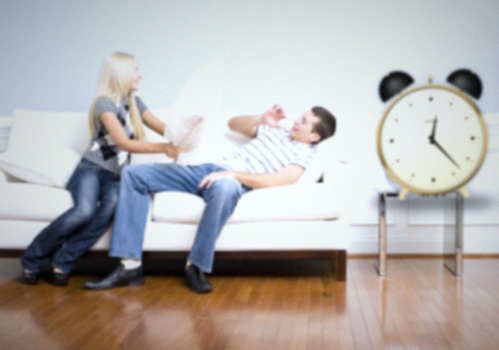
h=12 m=23
